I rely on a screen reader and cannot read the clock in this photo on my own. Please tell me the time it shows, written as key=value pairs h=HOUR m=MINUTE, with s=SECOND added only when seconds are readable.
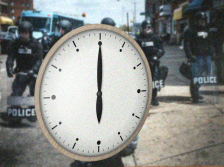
h=6 m=0
